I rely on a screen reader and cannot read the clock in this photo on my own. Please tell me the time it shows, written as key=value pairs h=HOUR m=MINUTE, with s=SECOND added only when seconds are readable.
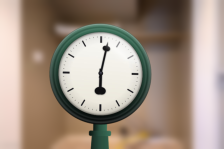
h=6 m=2
